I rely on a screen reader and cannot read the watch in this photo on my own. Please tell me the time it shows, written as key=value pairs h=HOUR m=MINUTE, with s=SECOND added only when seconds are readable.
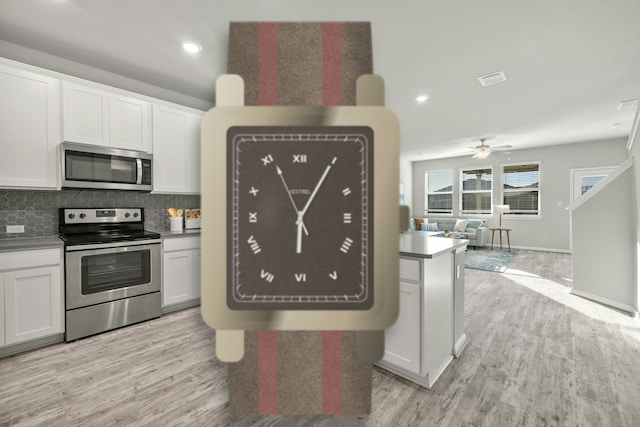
h=6 m=4 s=56
